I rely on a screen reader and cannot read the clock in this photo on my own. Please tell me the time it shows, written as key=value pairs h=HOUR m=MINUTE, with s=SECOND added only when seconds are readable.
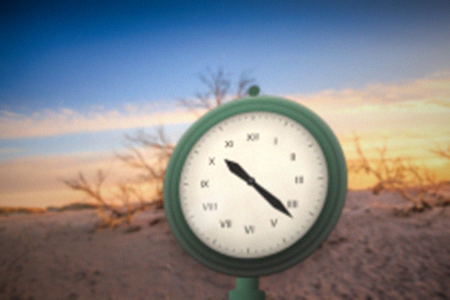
h=10 m=22
